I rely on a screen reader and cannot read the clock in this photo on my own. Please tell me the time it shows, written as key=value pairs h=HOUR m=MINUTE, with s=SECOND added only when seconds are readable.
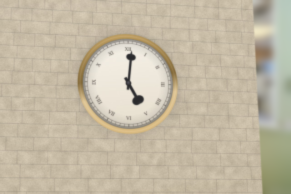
h=5 m=1
